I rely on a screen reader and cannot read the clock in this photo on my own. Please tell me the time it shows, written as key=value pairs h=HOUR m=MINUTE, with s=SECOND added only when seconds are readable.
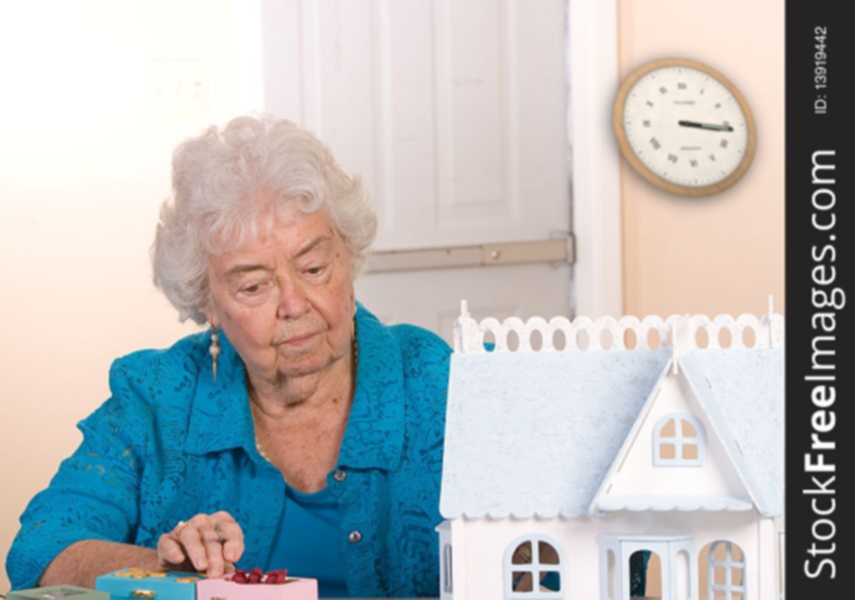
h=3 m=16
